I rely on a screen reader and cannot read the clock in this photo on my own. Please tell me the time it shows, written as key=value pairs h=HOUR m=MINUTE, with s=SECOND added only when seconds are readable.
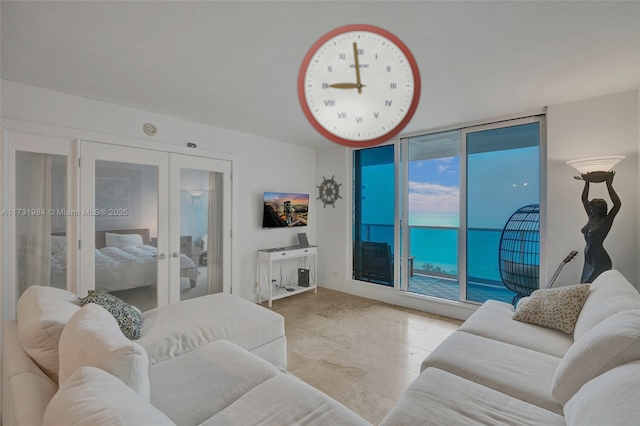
h=8 m=59
